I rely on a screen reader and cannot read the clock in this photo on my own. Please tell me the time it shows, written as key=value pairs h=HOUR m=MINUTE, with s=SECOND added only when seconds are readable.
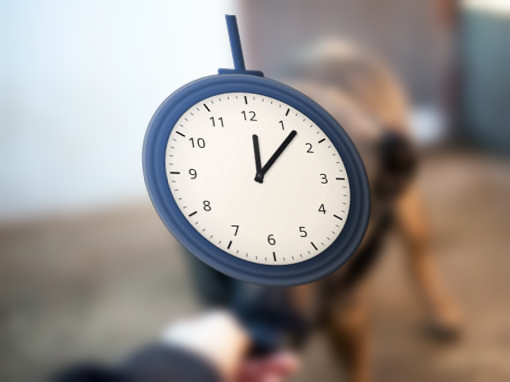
h=12 m=7
